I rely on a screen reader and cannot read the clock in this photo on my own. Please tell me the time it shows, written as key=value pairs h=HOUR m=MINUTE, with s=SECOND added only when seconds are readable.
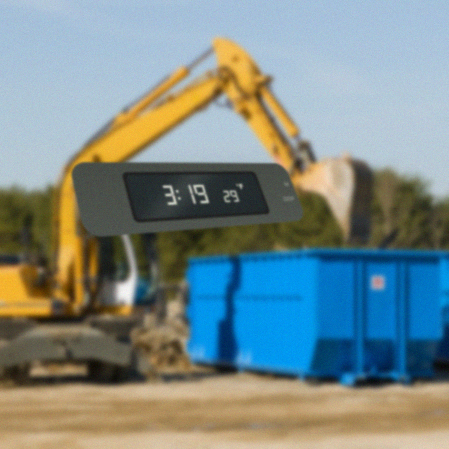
h=3 m=19
